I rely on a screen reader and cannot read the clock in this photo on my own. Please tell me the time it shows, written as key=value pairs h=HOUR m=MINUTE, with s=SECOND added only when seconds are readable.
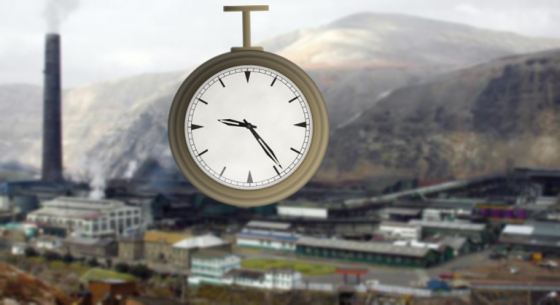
h=9 m=24
